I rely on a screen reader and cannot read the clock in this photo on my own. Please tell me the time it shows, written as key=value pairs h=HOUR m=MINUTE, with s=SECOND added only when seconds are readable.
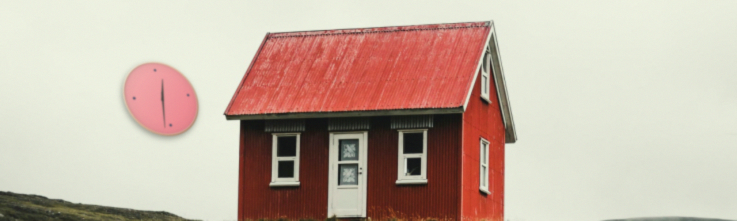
h=12 m=32
